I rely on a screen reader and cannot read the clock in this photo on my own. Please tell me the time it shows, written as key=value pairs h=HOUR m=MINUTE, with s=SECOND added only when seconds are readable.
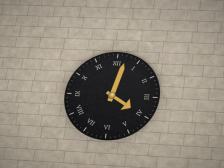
h=4 m=2
